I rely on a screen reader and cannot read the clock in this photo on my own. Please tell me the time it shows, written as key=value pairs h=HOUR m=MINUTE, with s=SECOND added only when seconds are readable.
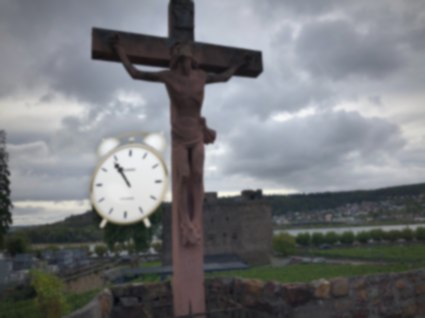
h=10 m=54
